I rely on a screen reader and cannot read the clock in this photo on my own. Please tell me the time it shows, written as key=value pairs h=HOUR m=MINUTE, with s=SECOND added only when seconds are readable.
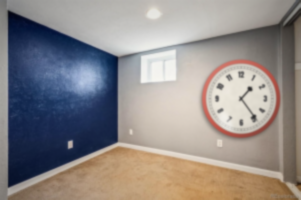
h=1 m=24
